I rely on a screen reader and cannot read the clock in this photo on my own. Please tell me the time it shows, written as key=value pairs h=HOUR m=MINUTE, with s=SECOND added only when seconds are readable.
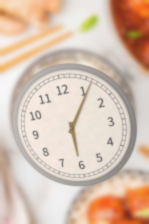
h=6 m=6
